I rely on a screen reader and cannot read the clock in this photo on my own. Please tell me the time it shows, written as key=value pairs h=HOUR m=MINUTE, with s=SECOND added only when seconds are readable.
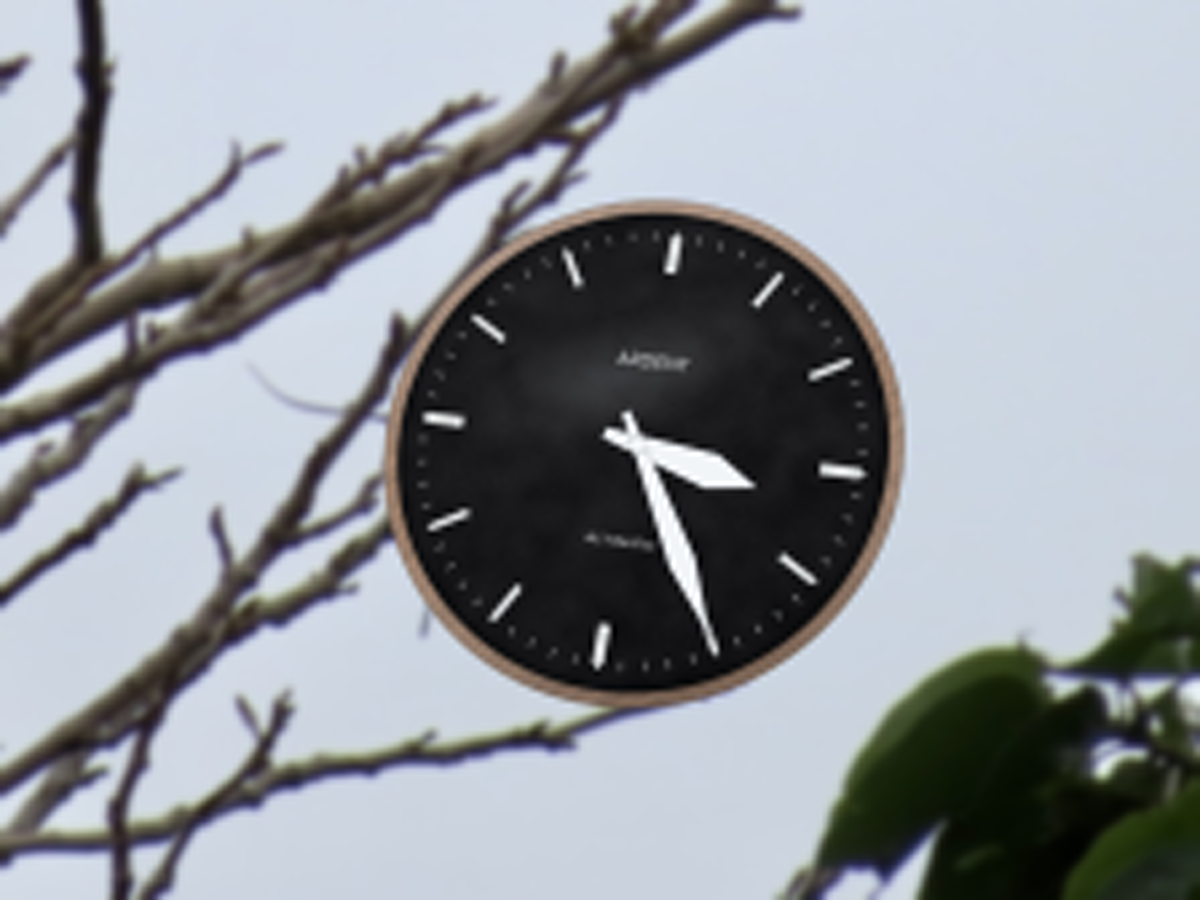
h=3 m=25
